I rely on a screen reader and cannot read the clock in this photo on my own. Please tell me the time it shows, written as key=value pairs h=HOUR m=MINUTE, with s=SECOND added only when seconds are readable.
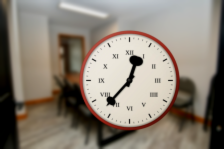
h=12 m=37
